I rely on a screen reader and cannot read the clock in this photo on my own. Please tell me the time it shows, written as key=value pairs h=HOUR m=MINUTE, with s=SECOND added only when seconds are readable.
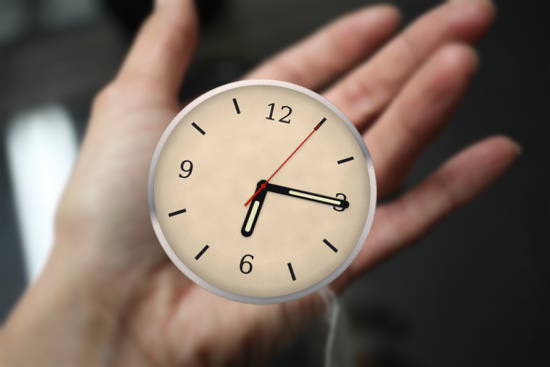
h=6 m=15 s=5
